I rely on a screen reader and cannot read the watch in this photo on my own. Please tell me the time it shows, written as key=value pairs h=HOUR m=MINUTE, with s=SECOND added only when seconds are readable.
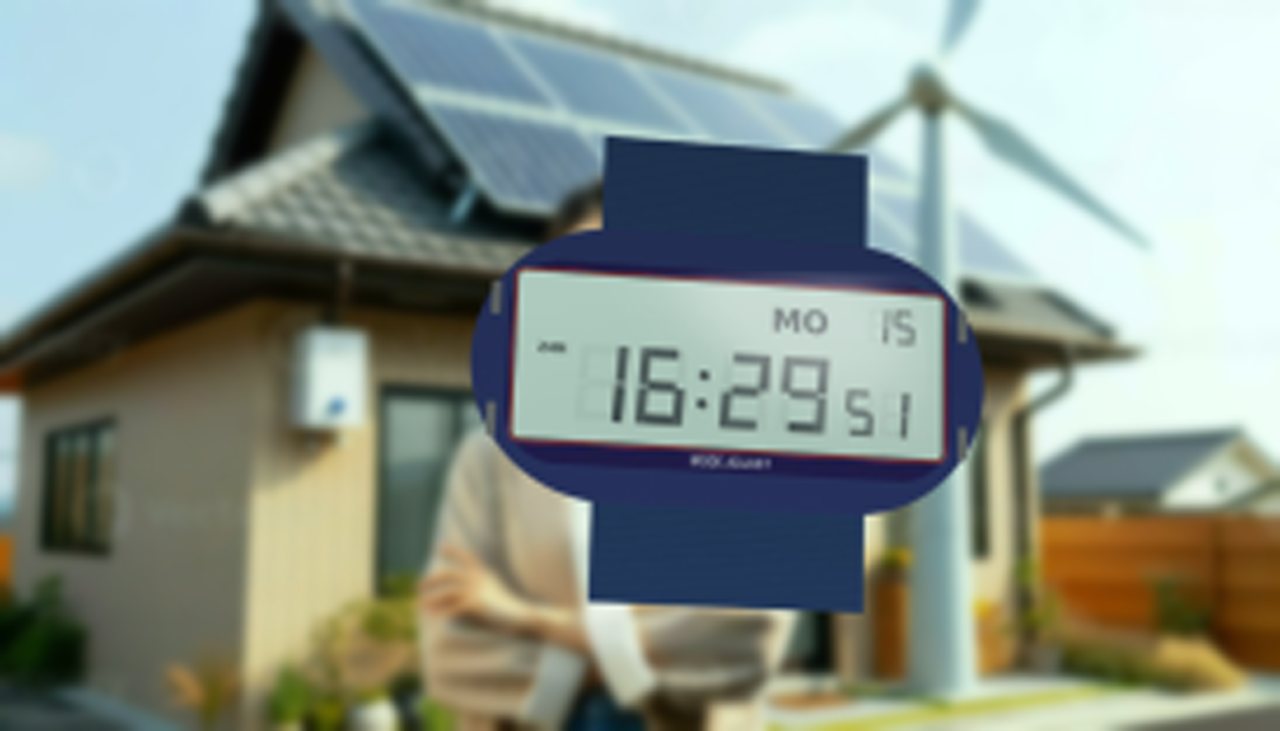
h=16 m=29 s=51
